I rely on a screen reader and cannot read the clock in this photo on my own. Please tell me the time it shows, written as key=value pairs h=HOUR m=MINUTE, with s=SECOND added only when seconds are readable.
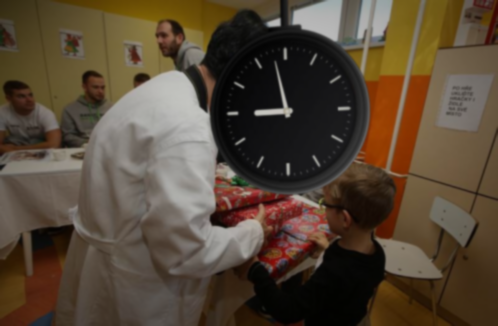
h=8 m=58
